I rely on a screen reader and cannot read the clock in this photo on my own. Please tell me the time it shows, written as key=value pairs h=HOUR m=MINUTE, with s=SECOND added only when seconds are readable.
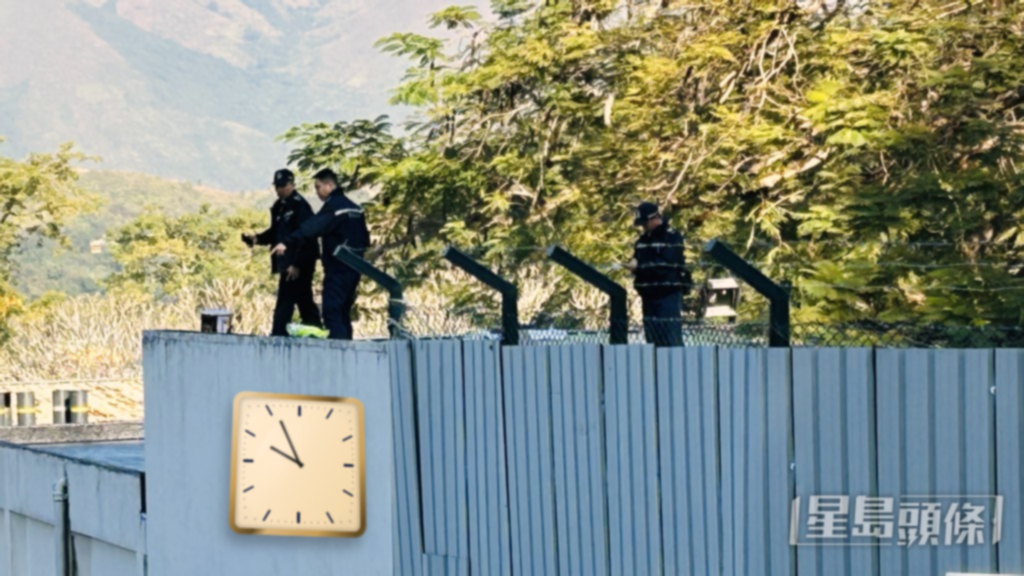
h=9 m=56
